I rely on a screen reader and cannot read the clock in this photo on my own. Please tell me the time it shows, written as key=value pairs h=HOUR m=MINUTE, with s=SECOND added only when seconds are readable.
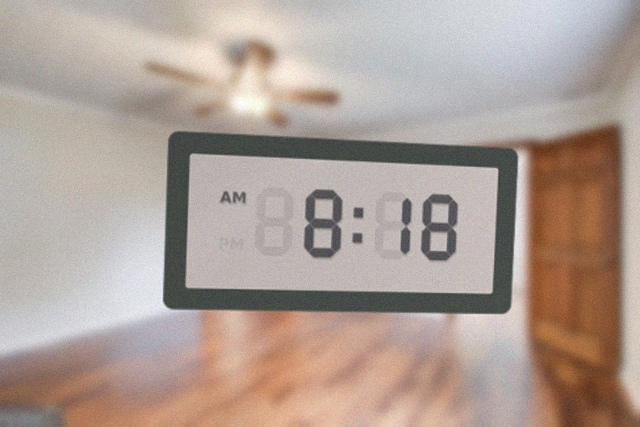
h=8 m=18
